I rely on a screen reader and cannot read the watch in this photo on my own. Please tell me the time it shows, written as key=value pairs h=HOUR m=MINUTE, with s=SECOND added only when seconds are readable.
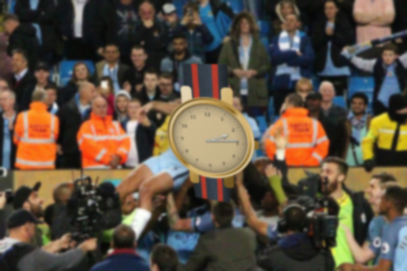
h=2 m=14
